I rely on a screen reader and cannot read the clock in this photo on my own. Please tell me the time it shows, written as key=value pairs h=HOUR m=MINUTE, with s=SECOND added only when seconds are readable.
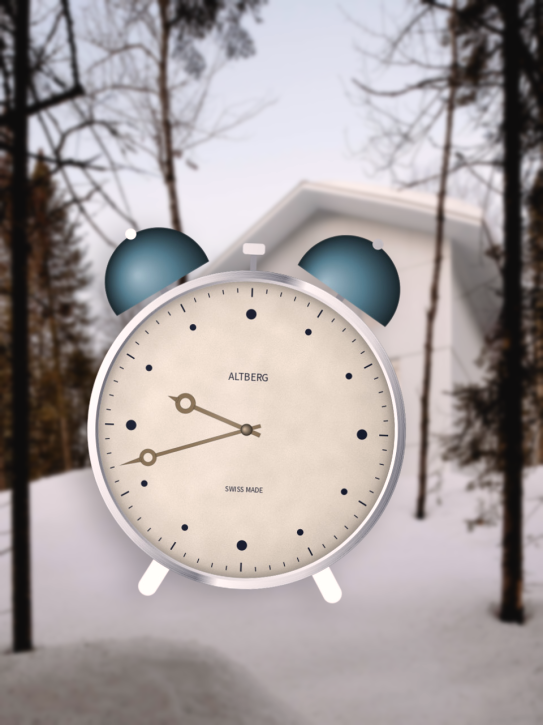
h=9 m=42
